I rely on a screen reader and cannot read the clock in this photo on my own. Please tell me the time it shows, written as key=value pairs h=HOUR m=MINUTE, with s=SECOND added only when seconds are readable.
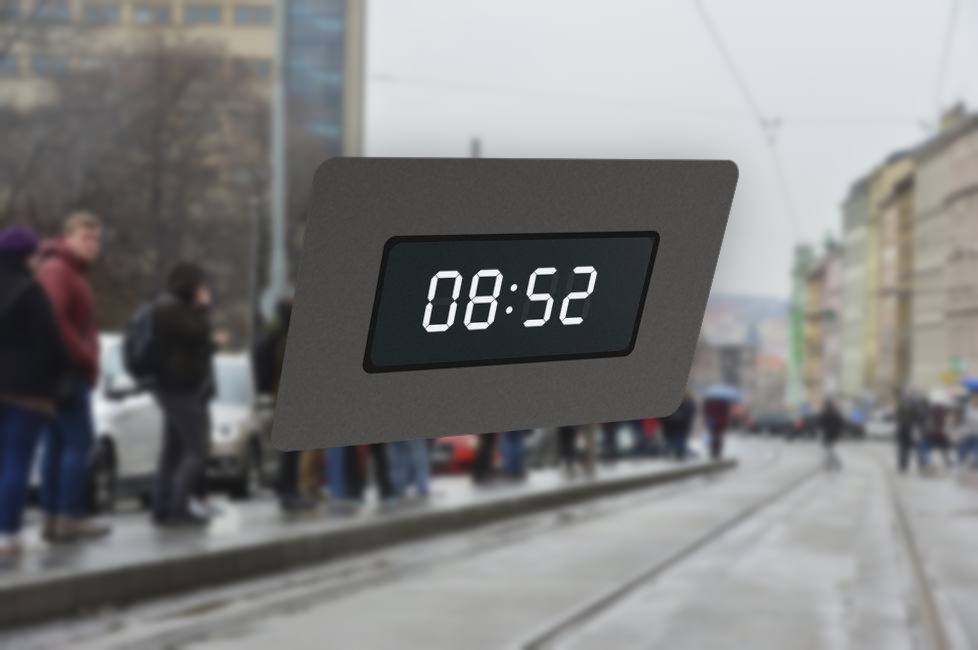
h=8 m=52
